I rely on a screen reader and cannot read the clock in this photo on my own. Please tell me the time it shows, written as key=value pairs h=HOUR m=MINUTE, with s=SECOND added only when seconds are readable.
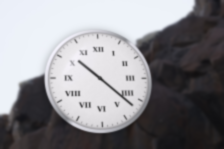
h=10 m=22
